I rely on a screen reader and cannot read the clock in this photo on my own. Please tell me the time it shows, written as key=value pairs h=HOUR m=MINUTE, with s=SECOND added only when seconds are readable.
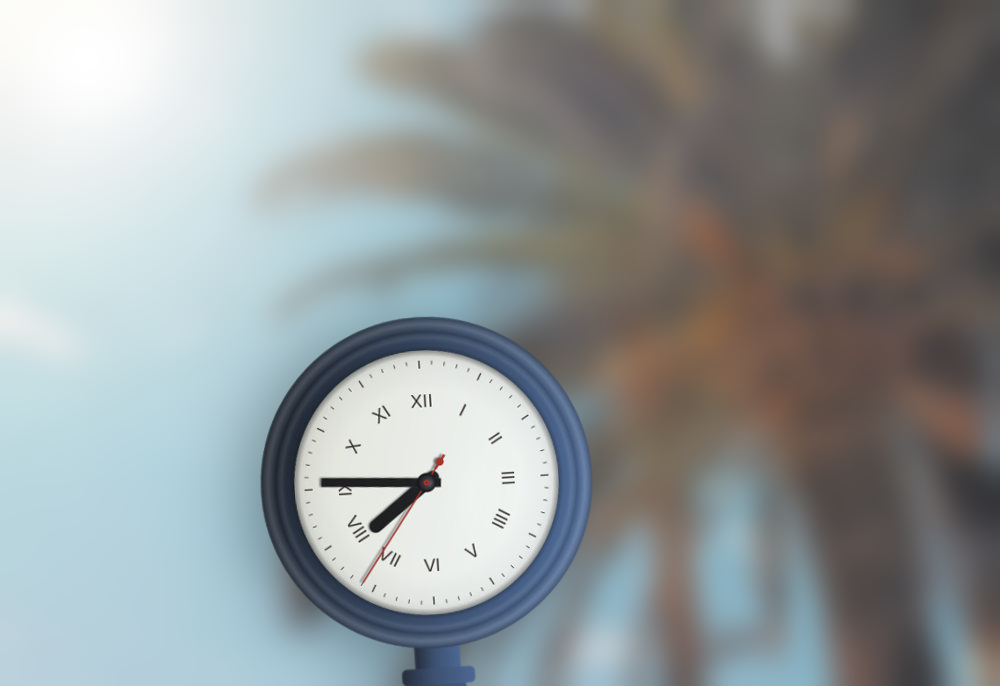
h=7 m=45 s=36
